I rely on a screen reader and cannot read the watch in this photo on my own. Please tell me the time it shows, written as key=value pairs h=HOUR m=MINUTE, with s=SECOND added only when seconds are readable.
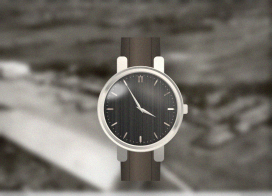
h=3 m=55
